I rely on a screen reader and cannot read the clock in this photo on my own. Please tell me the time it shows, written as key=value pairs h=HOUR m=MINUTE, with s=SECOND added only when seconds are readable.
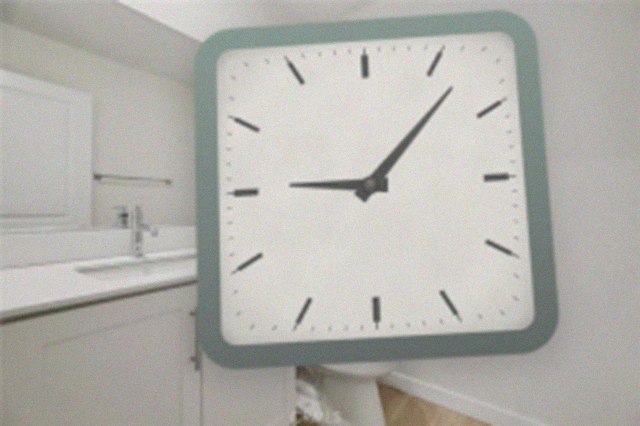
h=9 m=7
